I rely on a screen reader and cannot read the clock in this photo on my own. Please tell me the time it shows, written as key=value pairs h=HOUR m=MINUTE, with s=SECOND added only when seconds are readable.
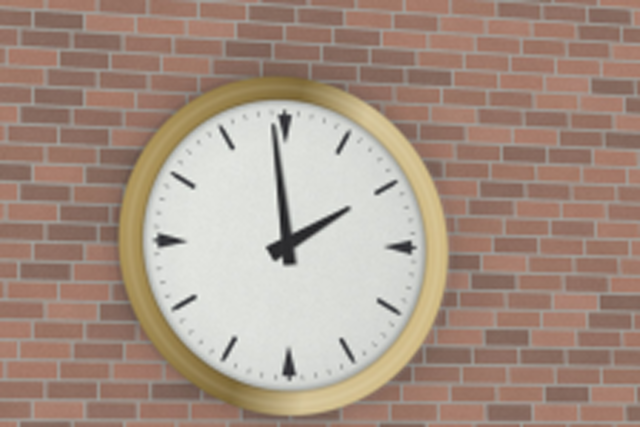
h=1 m=59
